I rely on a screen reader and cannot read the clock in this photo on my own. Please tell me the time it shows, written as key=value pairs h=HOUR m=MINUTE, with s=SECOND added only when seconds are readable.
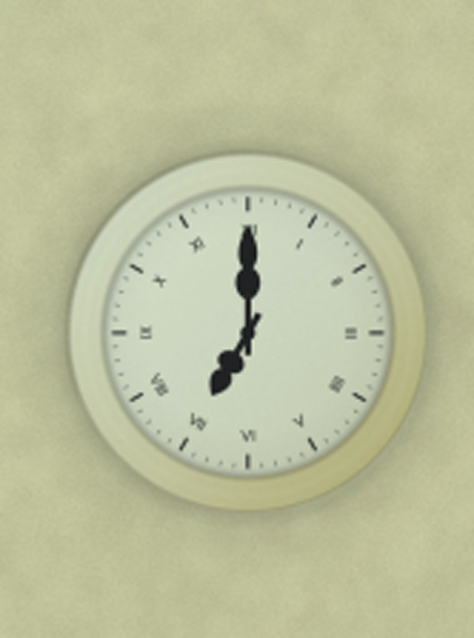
h=7 m=0
